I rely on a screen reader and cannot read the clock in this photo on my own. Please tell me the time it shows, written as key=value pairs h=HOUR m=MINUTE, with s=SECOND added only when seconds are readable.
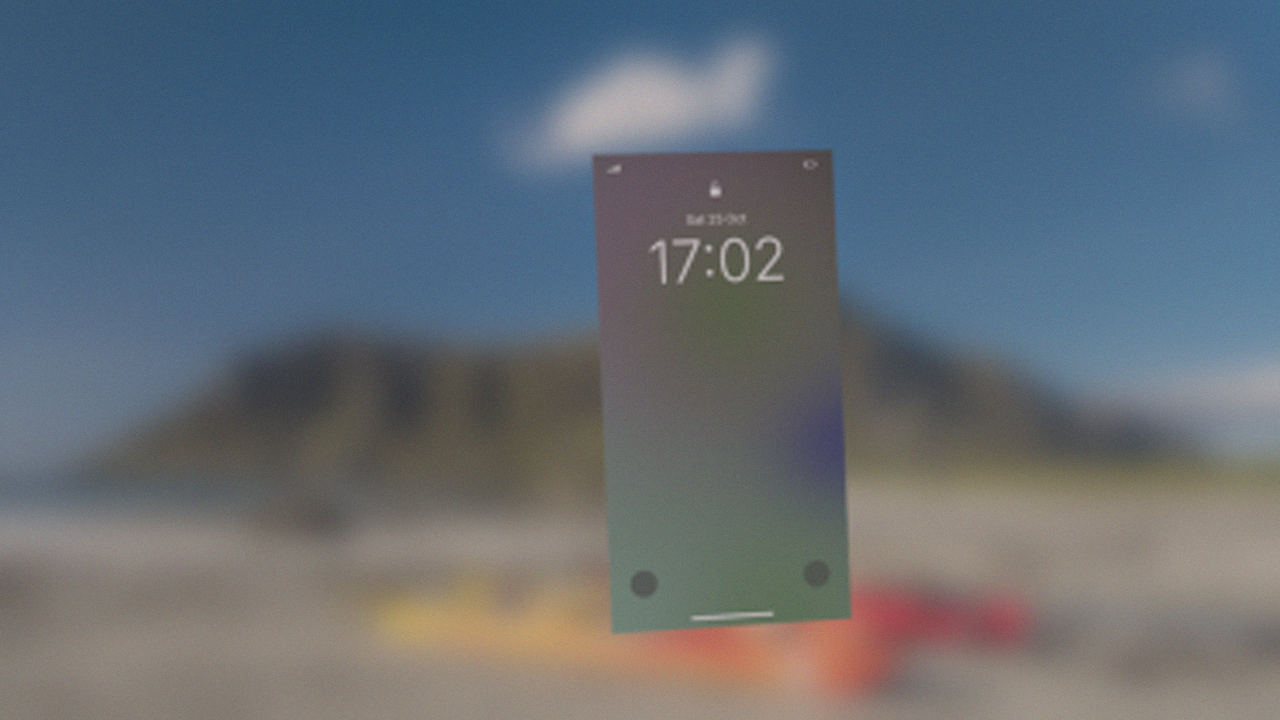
h=17 m=2
